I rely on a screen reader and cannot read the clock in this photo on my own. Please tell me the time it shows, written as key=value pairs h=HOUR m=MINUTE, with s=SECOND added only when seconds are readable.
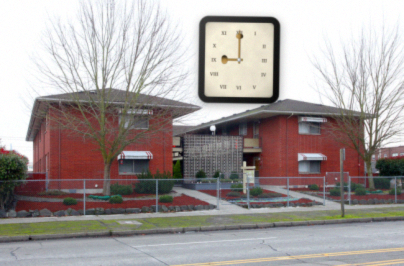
h=9 m=0
